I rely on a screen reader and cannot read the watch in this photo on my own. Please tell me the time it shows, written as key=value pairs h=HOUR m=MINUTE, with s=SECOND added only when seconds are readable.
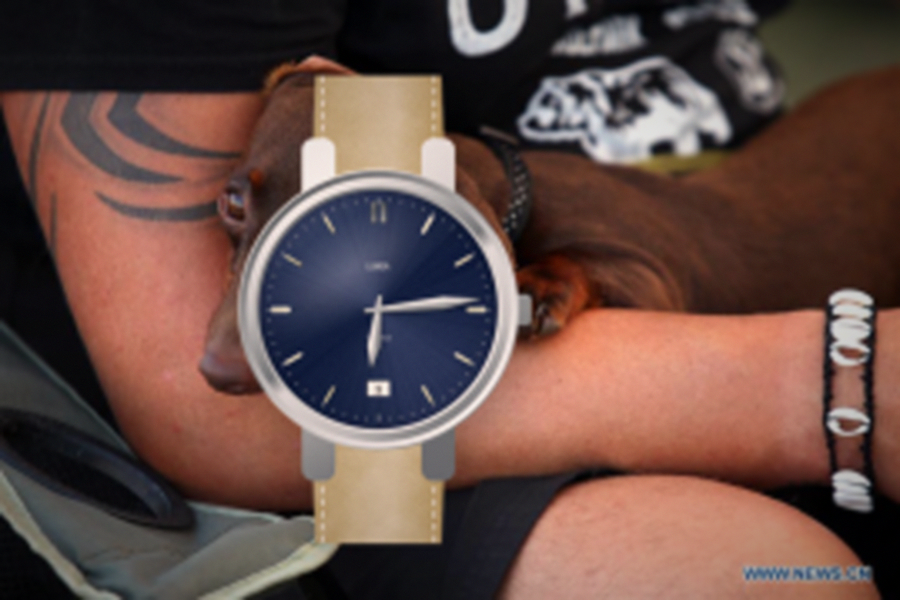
h=6 m=14
